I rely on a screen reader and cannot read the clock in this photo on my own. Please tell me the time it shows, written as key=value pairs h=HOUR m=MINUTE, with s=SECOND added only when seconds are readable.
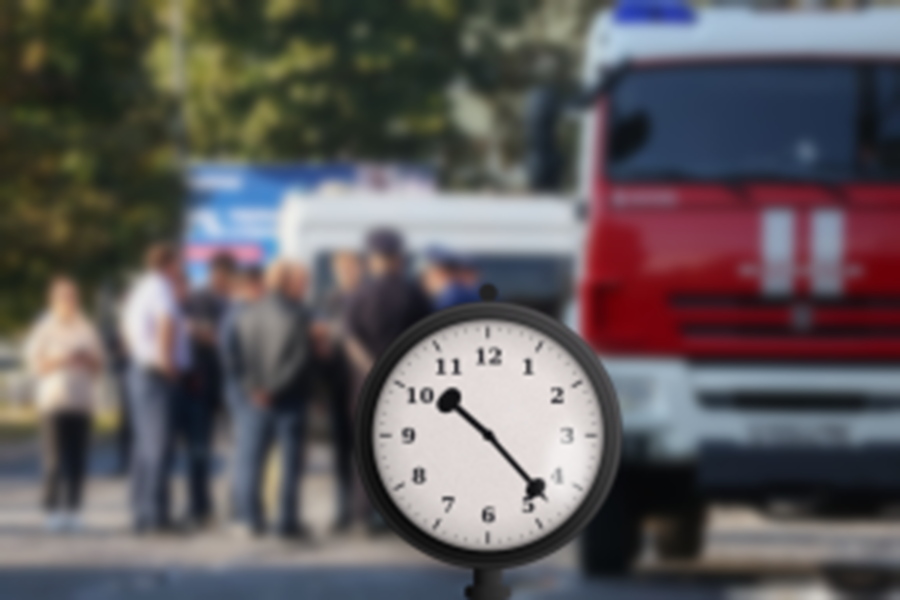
h=10 m=23
